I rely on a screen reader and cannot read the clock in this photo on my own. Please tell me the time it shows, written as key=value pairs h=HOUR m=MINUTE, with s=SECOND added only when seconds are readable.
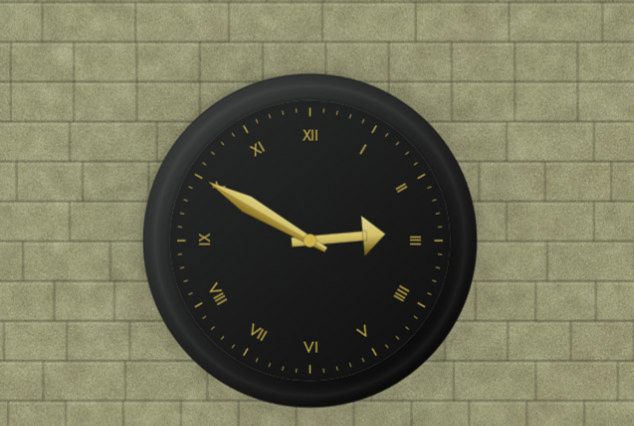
h=2 m=50
